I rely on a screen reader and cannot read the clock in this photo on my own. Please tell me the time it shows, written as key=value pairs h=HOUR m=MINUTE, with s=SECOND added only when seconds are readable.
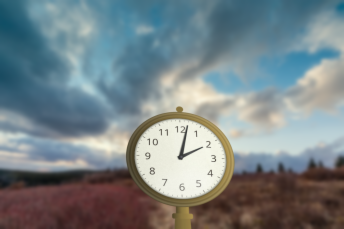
h=2 m=2
